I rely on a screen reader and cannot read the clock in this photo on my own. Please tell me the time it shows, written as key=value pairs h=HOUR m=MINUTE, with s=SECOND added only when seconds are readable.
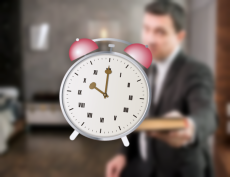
h=10 m=0
